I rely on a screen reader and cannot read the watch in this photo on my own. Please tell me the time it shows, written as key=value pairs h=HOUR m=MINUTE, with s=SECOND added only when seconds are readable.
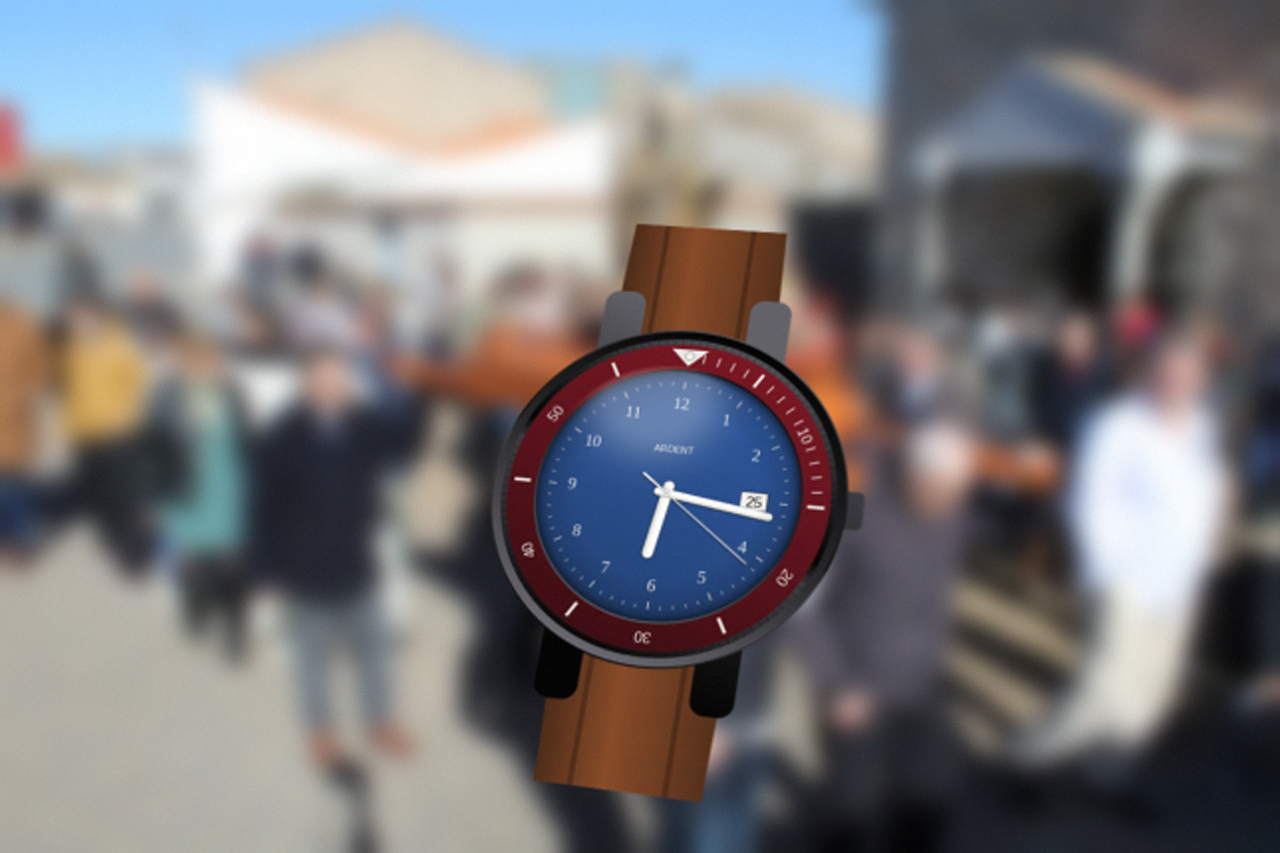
h=6 m=16 s=21
